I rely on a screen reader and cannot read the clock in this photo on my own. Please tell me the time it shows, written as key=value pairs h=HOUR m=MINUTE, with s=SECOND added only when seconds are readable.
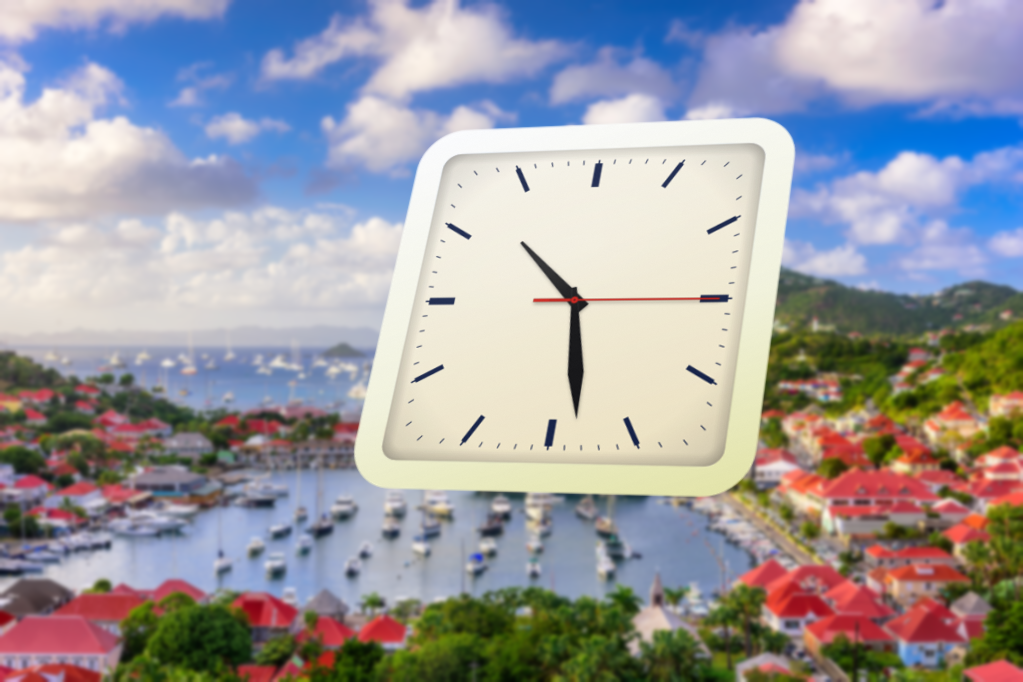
h=10 m=28 s=15
